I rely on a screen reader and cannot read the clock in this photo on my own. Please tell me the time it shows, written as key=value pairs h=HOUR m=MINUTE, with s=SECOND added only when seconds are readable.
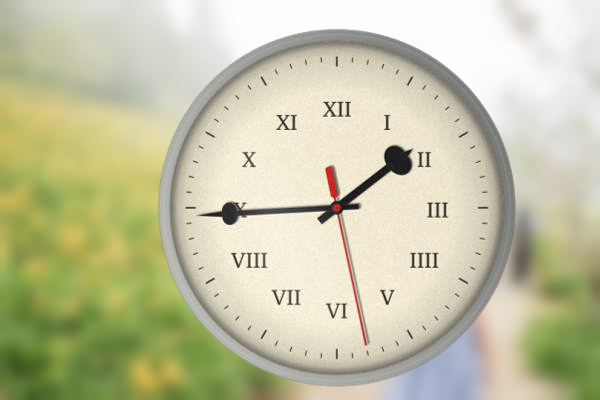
h=1 m=44 s=28
